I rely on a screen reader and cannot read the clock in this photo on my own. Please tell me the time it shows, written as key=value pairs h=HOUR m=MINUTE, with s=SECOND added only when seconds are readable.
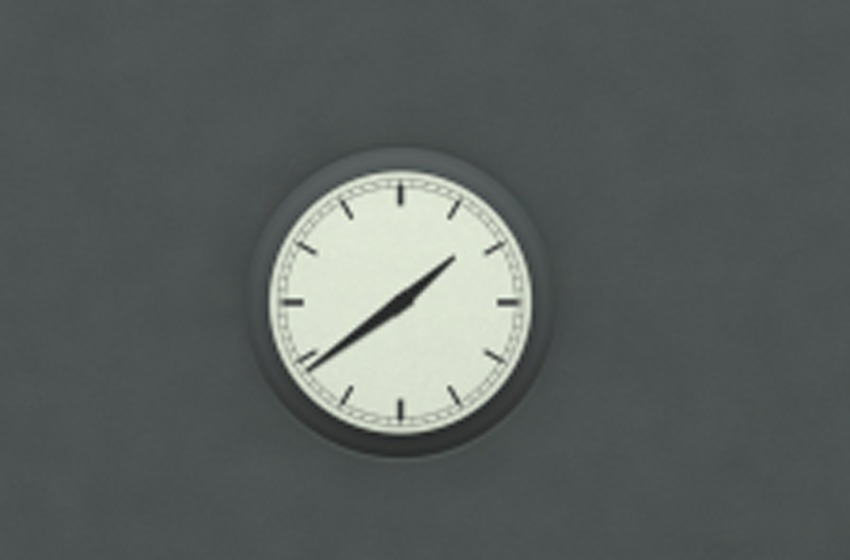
h=1 m=39
